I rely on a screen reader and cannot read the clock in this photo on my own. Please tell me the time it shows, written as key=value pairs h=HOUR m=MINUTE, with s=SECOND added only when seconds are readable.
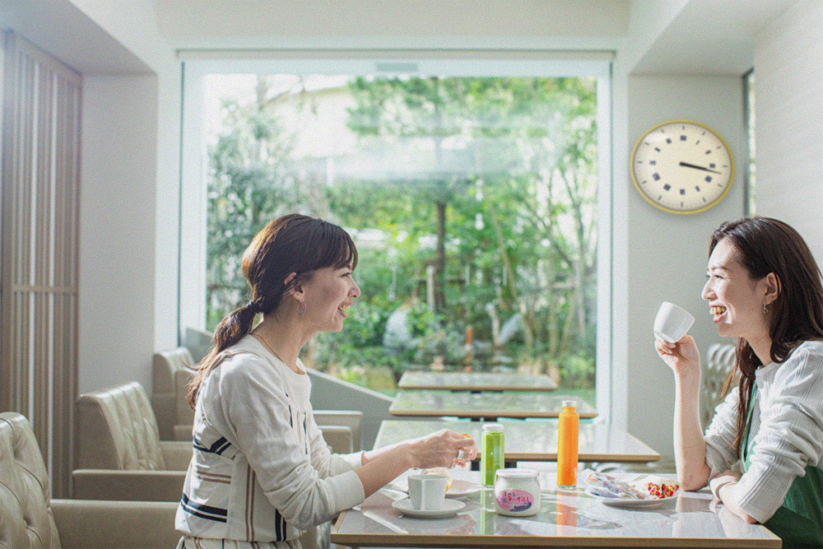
h=3 m=17
